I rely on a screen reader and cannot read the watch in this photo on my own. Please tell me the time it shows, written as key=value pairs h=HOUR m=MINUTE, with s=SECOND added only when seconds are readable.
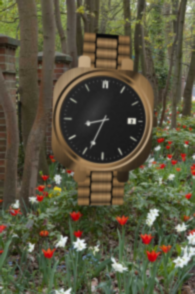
h=8 m=34
